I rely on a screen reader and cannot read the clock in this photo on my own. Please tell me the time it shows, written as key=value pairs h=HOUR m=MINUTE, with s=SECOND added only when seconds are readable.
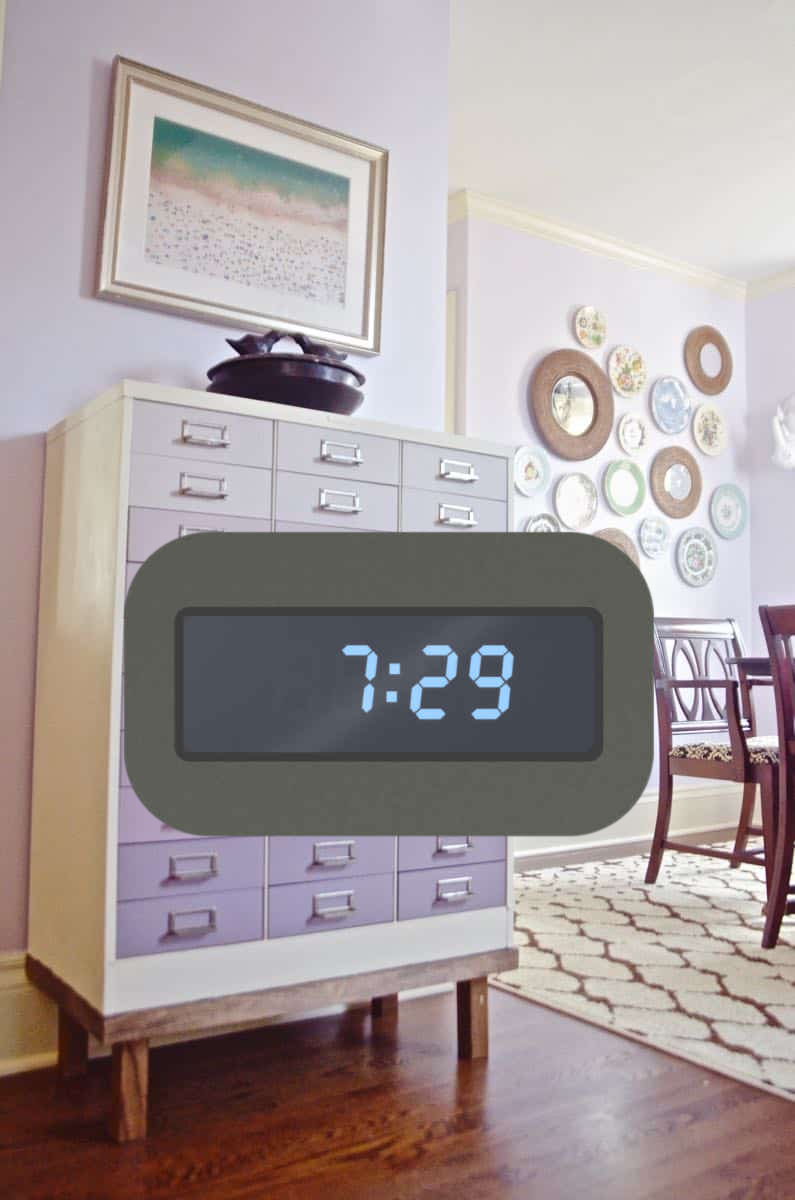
h=7 m=29
